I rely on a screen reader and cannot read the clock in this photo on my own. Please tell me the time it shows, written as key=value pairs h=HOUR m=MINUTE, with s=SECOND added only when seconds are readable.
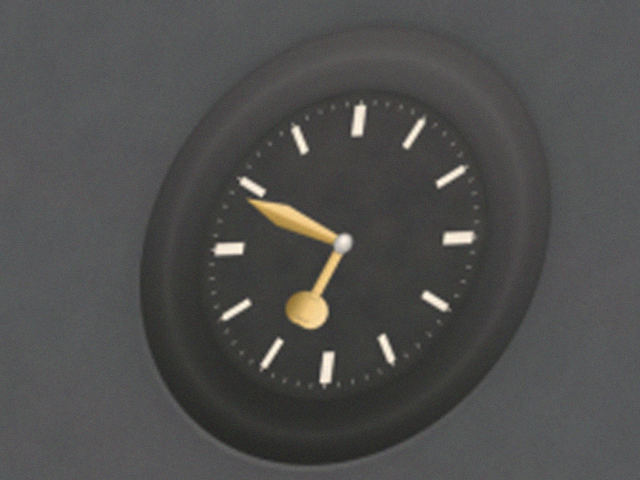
h=6 m=49
